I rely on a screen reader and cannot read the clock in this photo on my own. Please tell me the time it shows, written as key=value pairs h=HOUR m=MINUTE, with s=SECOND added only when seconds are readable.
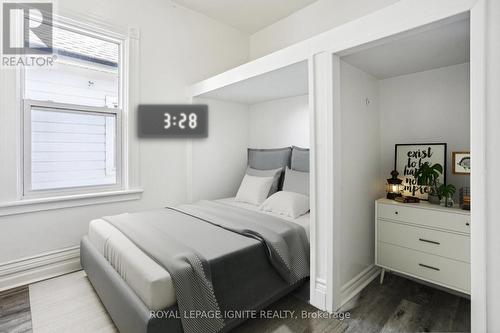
h=3 m=28
